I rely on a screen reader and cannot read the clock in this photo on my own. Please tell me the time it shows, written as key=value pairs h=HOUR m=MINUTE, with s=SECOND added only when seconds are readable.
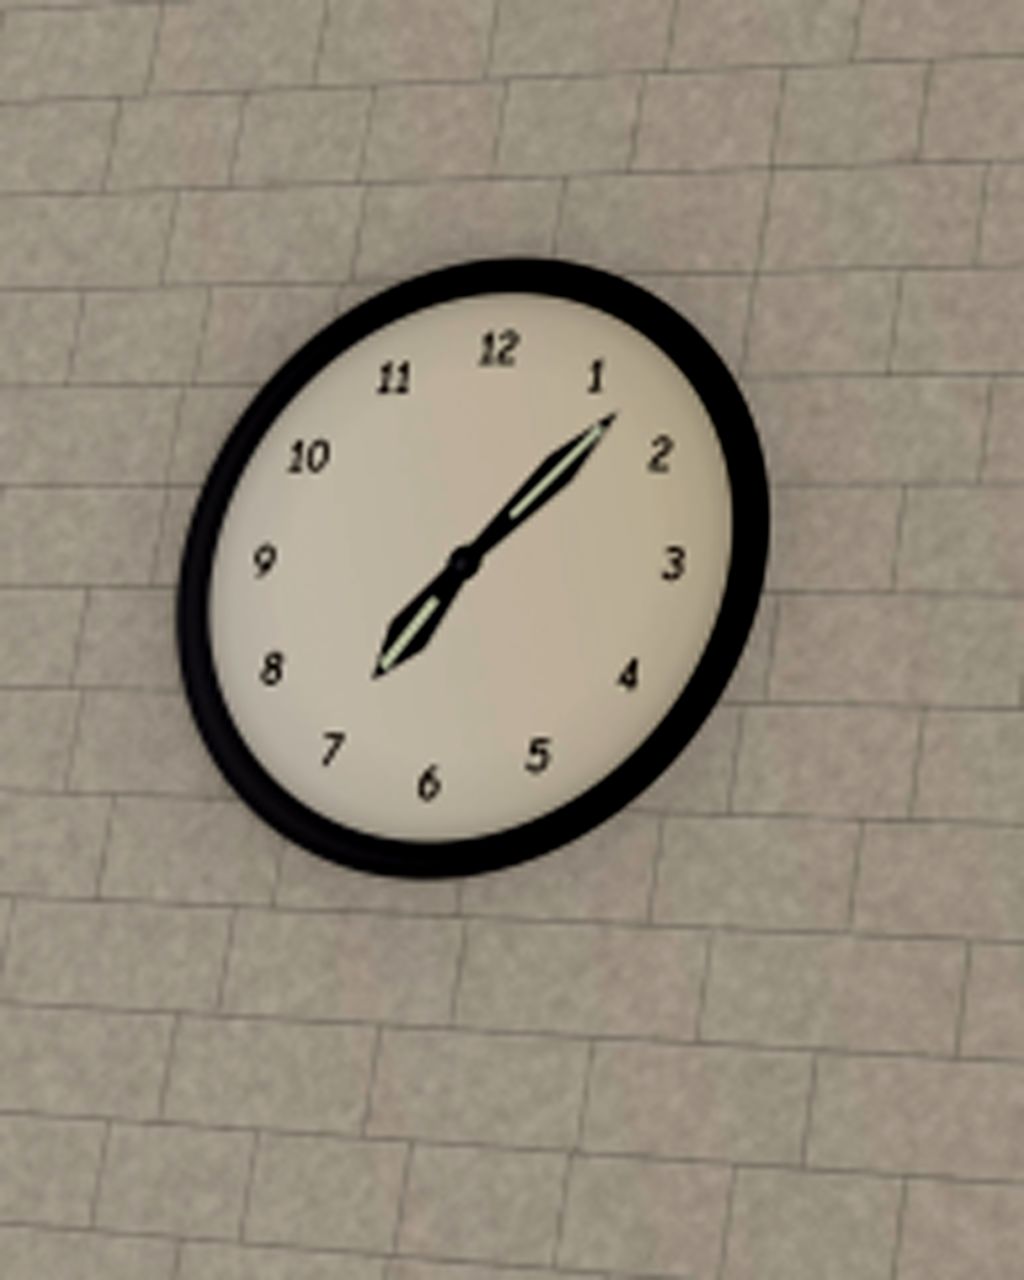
h=7 m=7
